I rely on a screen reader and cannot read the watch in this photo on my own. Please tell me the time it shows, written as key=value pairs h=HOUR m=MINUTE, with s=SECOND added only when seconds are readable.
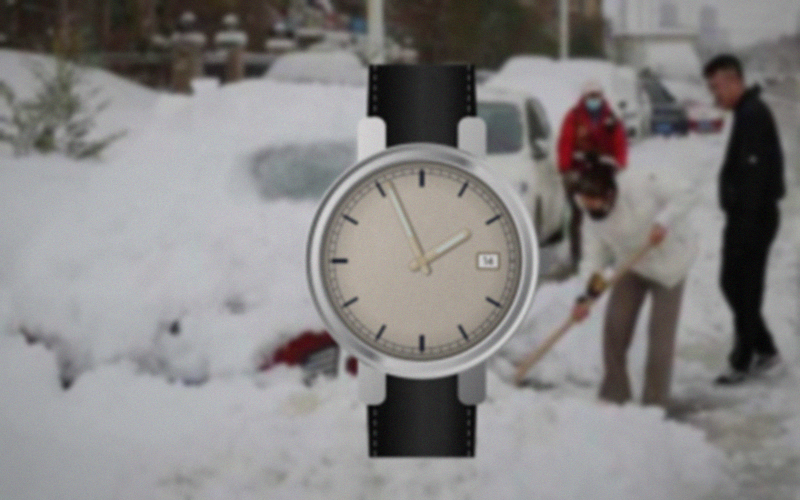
h=1 m=56
